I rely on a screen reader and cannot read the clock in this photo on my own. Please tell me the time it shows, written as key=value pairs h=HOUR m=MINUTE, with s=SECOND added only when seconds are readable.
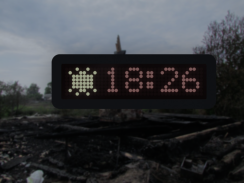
h=18 m=26
